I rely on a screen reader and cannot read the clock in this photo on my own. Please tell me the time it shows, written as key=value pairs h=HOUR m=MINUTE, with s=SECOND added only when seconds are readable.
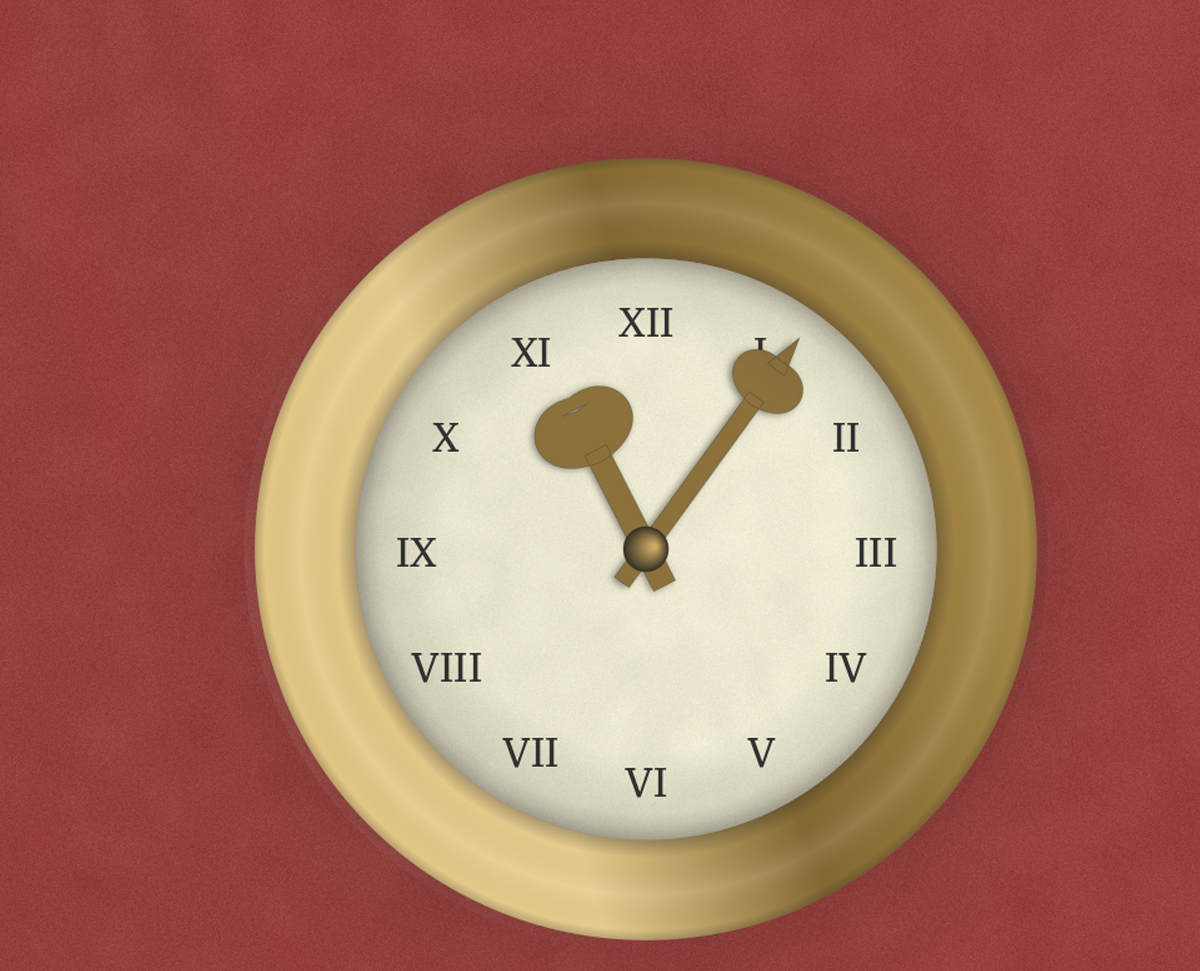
h=11 m=6
